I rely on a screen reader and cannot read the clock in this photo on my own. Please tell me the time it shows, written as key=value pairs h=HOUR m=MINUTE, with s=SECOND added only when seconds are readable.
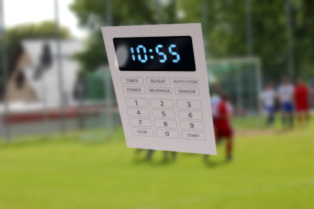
h=10 m=55
